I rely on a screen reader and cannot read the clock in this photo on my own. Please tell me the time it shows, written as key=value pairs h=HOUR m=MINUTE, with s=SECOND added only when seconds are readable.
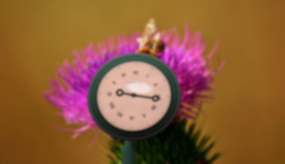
h=9 m=16
